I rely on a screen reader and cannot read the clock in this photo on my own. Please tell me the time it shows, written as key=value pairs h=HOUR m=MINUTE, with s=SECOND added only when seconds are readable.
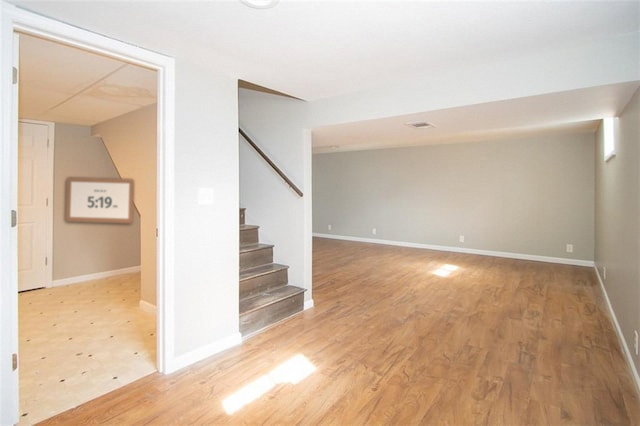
h=5 m=19
